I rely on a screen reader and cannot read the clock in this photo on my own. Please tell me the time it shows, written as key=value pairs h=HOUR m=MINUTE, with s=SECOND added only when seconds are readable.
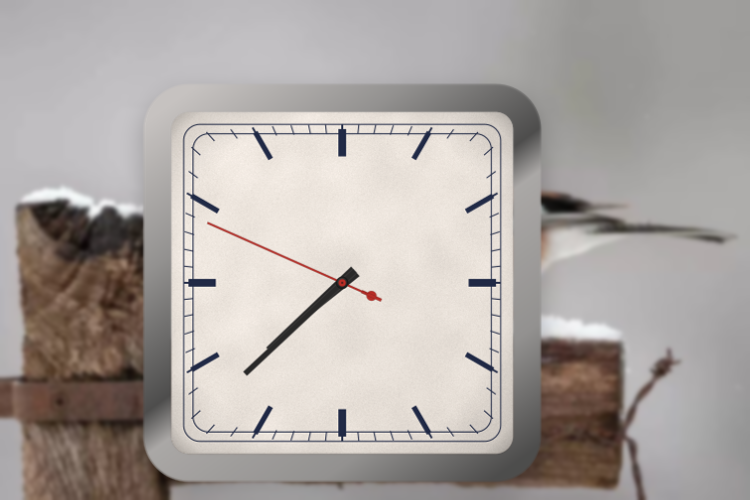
h=7 m=37 s=49
